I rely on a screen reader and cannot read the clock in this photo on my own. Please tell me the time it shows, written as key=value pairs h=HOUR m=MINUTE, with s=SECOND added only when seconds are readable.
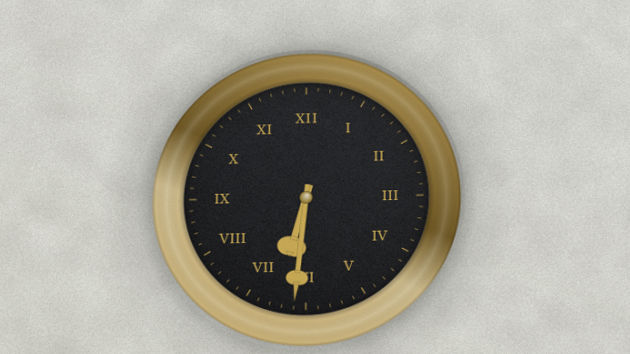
h=6 m=31
